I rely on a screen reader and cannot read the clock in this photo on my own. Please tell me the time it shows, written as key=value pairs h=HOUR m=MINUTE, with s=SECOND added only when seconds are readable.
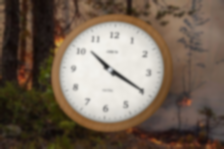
h=10 m=20
